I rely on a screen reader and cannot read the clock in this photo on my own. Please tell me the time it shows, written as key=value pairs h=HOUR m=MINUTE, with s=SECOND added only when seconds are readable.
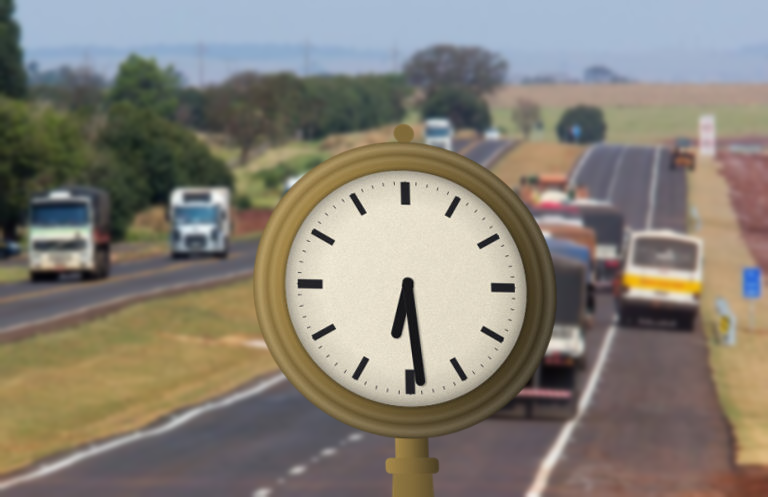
h=6 m=29
